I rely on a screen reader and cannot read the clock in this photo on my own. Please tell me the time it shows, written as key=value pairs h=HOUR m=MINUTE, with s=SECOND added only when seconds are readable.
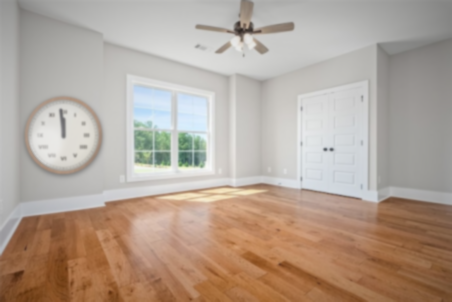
h=11 m=59
